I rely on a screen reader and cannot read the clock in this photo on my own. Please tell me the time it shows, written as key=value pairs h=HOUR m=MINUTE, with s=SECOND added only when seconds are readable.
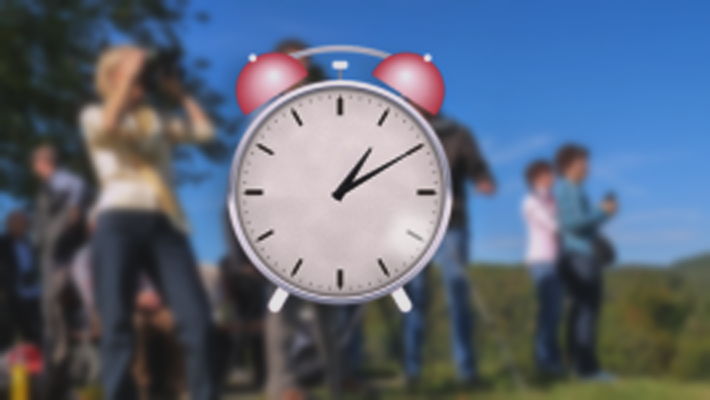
h=1 m=10
